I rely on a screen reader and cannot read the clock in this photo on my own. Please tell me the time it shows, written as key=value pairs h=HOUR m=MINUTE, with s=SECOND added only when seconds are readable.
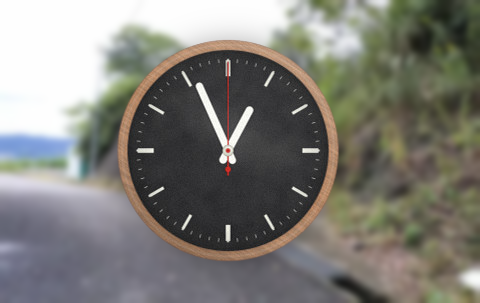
h=12 m=56 s=0
